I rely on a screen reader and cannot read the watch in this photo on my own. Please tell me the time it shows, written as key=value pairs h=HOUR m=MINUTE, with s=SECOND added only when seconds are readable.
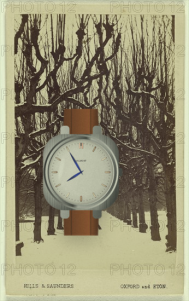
h=7 m=55
